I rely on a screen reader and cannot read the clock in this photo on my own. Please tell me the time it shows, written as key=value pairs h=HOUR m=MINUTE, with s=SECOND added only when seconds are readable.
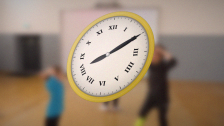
h=8 m=10
